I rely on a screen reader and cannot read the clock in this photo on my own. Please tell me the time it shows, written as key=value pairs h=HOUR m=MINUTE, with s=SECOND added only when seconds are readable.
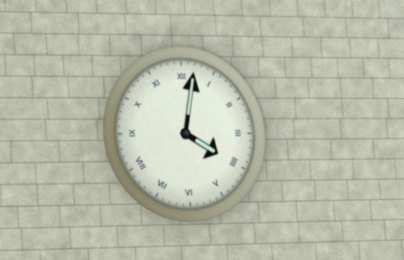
h=4 m=2
